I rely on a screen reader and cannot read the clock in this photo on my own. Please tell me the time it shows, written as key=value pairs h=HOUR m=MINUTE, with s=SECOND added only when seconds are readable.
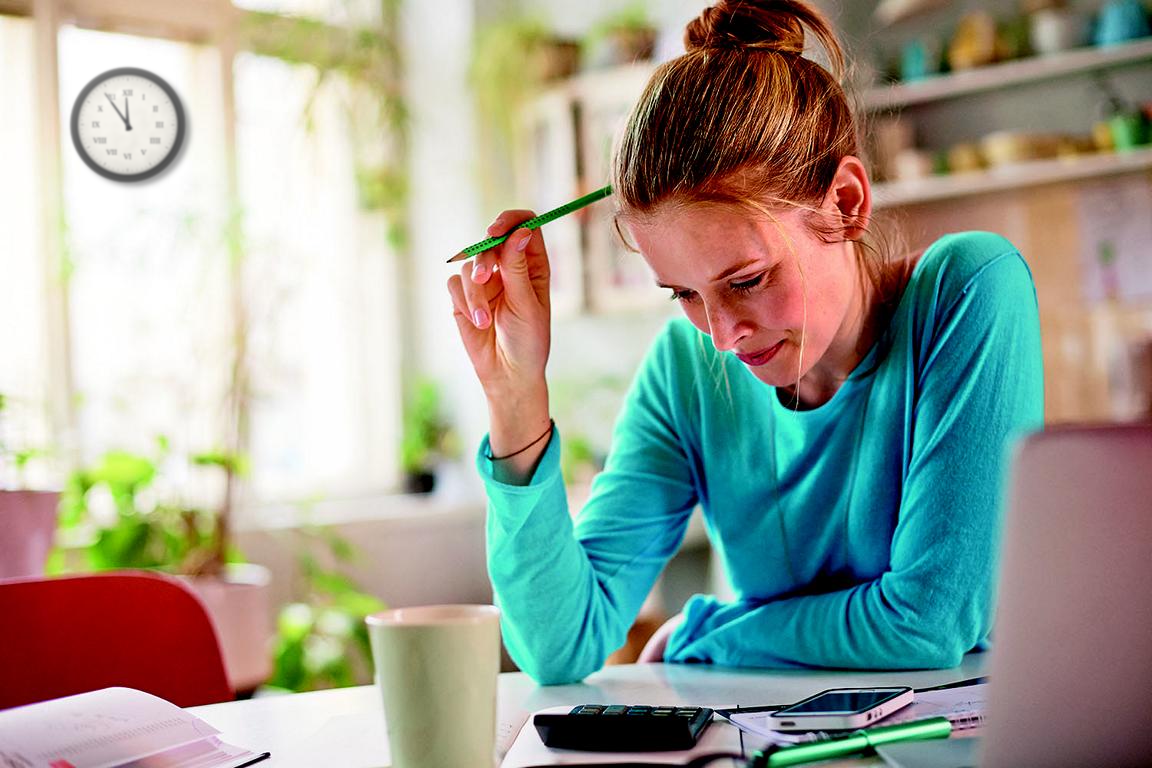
h=11 m=54
